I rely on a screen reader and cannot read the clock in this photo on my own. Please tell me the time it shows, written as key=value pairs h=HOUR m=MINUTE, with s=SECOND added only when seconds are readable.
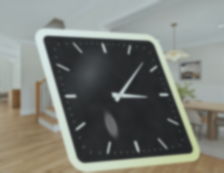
h=3 m=8
